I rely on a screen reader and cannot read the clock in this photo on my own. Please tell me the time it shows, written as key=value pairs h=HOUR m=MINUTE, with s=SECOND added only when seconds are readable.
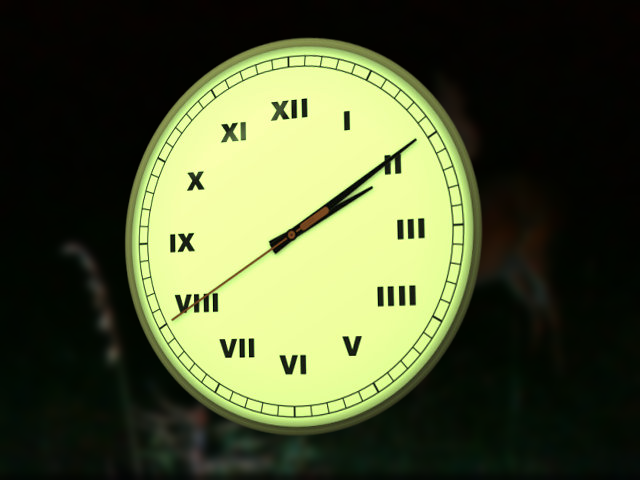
h=2 m=9 s=40
